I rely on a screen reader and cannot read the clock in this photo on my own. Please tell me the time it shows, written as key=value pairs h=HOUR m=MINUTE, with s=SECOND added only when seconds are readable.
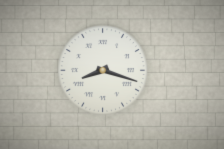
h=8 m=18
